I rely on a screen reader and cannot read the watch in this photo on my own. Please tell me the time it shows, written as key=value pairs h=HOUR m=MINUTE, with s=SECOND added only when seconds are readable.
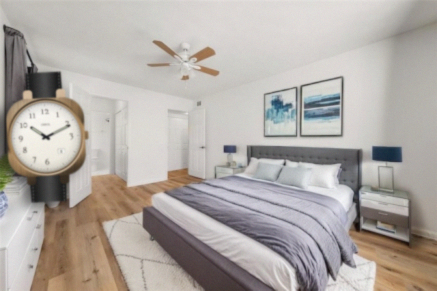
h=10 m=11
